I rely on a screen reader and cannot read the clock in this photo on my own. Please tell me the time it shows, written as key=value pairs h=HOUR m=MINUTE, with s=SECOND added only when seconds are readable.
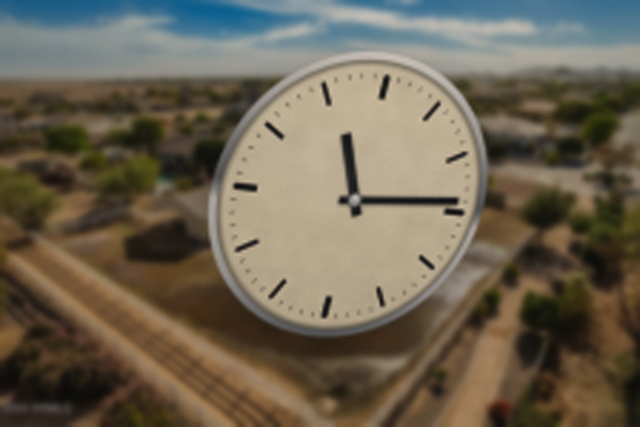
h=11 m=14
